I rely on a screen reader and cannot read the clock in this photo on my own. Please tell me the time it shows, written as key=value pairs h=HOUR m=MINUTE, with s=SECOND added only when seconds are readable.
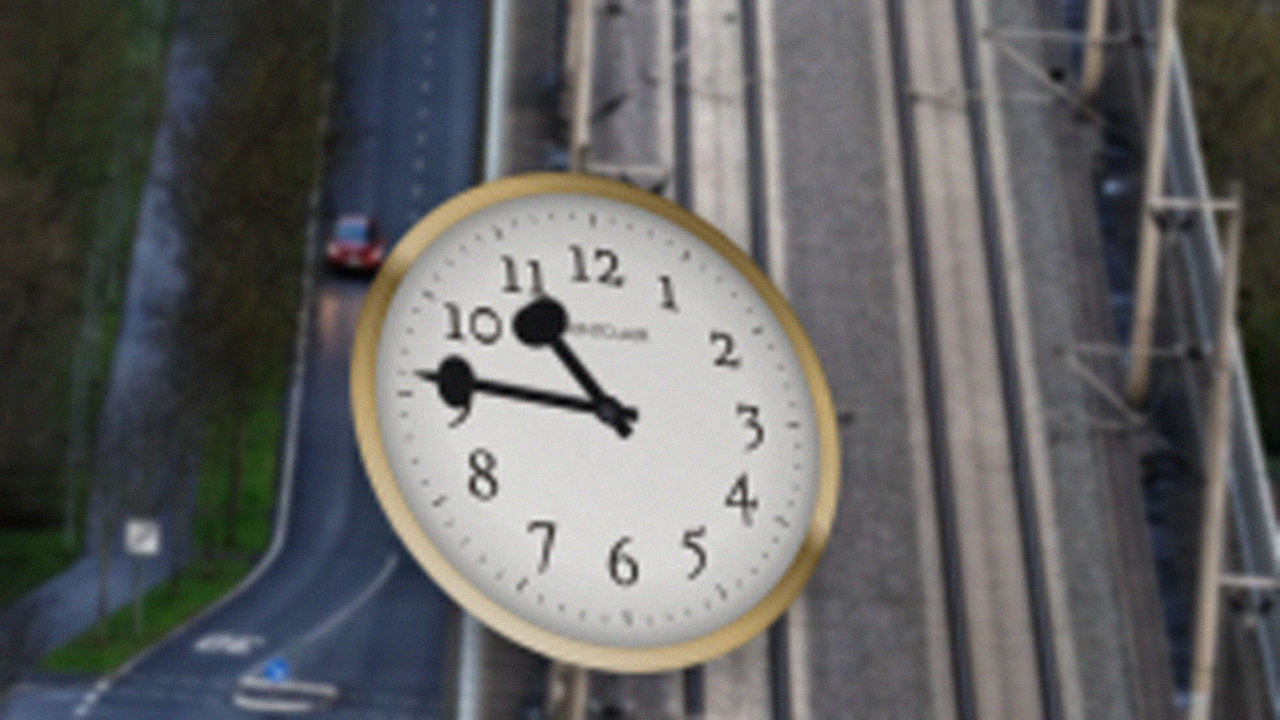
h=10 m=46
